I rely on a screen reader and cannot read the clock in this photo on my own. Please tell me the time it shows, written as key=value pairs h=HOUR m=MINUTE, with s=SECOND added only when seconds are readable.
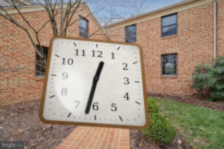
h=12 m=32
